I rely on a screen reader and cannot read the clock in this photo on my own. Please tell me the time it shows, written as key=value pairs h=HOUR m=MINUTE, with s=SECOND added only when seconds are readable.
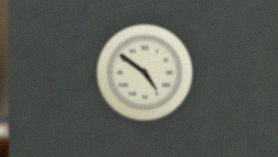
h=4 m=51
